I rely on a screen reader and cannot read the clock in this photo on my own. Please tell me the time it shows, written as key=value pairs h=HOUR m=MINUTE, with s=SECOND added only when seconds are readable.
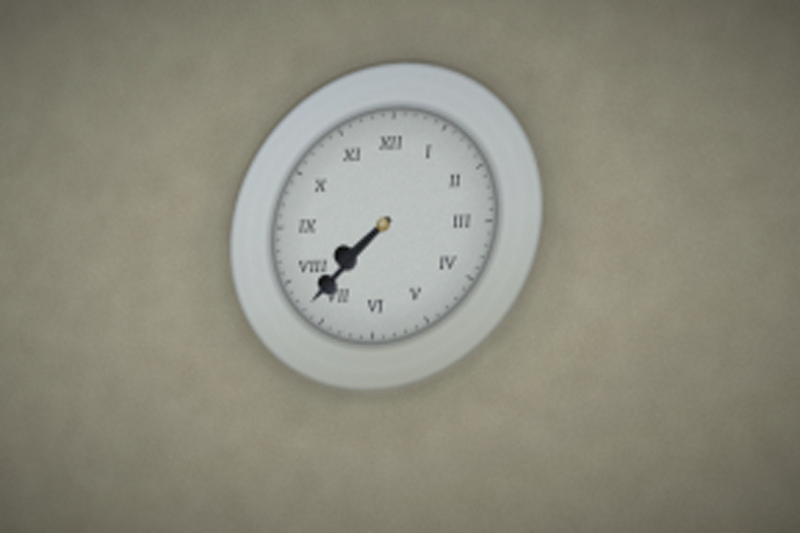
h=7 m=37
